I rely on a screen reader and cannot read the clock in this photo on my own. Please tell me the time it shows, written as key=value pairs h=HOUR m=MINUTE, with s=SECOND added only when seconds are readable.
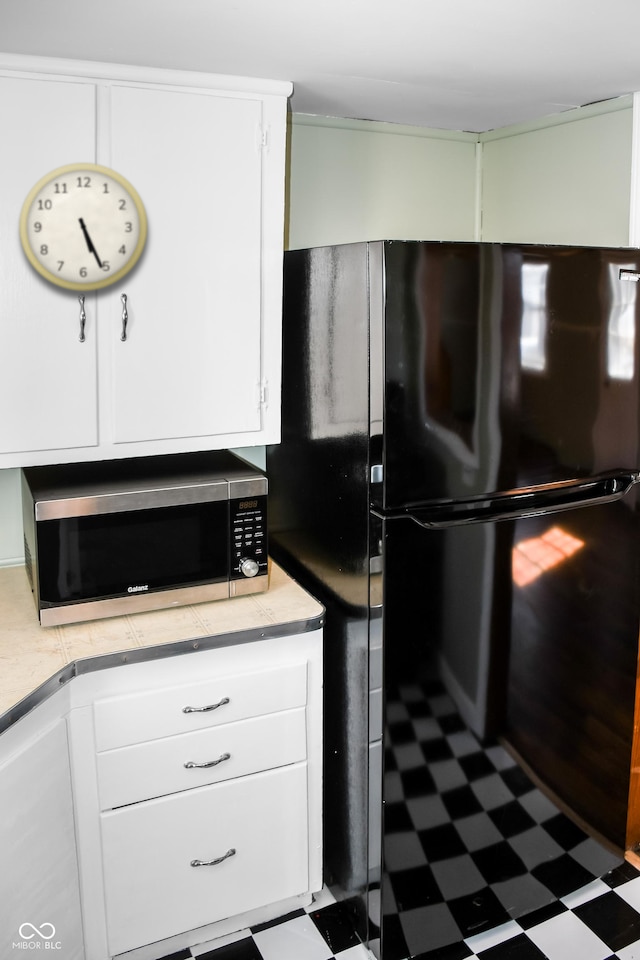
h=5 m=26
